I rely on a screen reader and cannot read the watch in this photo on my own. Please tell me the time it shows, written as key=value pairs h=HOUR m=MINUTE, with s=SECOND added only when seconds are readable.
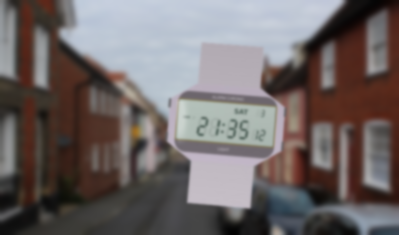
h=21 m=35
